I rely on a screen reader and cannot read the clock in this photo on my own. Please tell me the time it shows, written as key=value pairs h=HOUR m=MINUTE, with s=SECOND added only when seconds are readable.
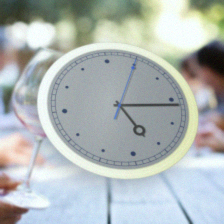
h=5 m=16 s=5
